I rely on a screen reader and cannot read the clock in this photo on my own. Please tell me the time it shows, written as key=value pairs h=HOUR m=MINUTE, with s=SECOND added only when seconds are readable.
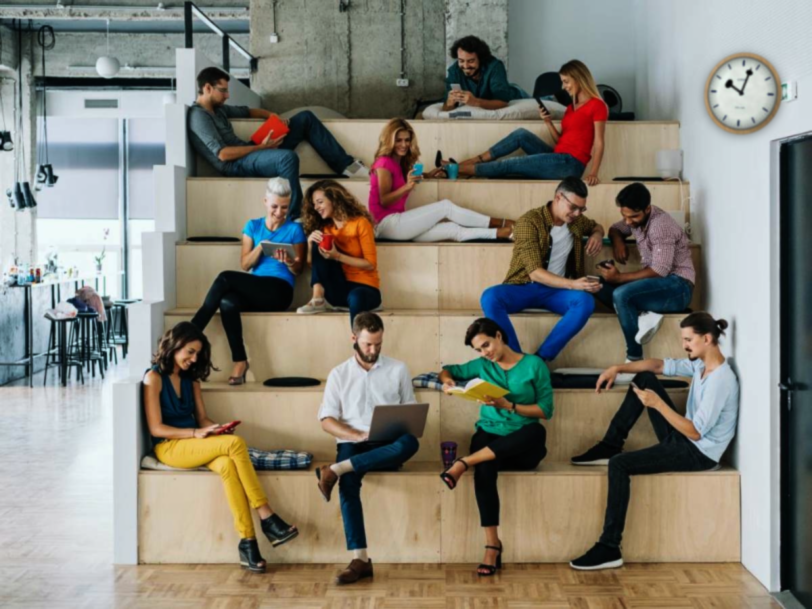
h=10 m=3
